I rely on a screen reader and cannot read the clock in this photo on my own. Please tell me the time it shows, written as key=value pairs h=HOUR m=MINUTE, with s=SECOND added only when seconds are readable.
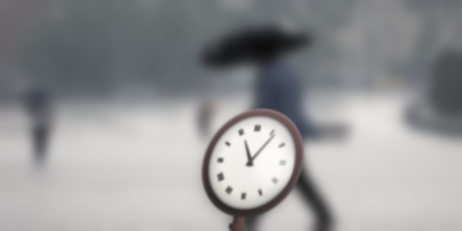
h=11 m=6
